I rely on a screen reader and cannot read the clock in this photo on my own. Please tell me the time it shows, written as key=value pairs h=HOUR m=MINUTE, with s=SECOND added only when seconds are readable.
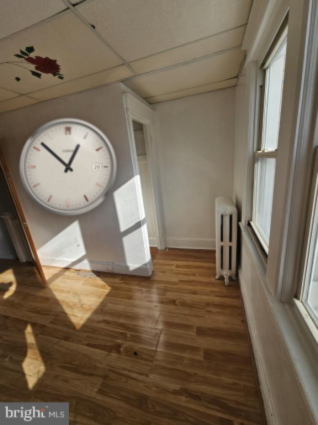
h=12 m=52
